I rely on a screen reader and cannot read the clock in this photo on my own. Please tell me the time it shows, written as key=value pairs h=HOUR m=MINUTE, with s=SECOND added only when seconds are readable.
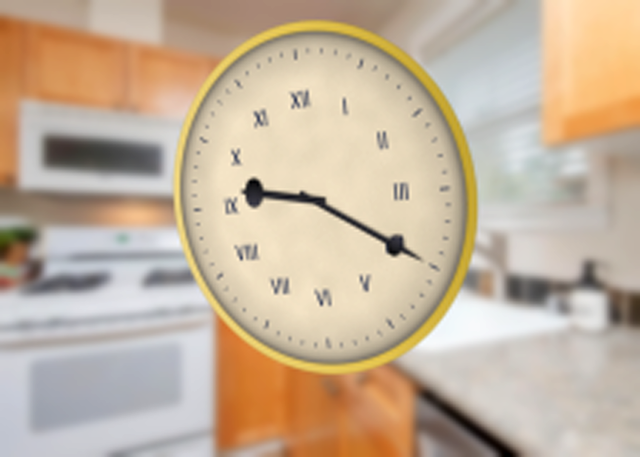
h=9 m=20
